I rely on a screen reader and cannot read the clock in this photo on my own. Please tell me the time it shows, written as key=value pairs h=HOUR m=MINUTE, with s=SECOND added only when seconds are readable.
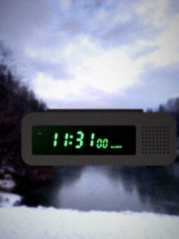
h=11 m=31 s=0
